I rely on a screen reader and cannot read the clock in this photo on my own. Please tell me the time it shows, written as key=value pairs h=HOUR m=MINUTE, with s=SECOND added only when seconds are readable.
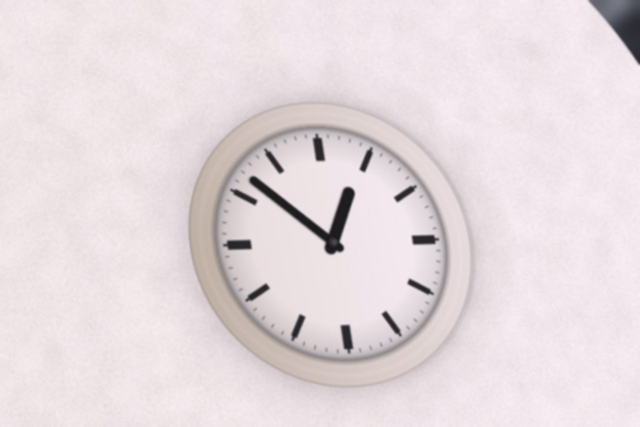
h=12 m=52
